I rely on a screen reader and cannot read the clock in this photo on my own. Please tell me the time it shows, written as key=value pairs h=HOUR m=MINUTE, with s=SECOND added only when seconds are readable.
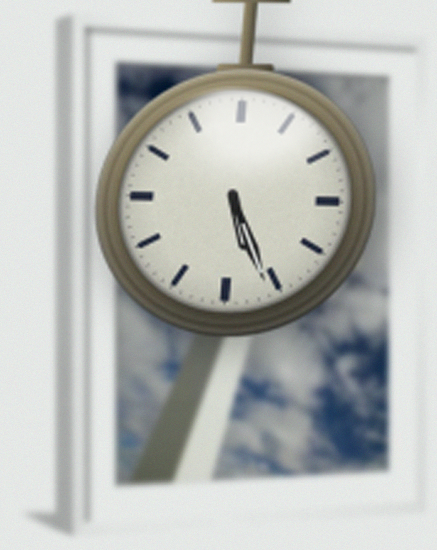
h=5 m=26
